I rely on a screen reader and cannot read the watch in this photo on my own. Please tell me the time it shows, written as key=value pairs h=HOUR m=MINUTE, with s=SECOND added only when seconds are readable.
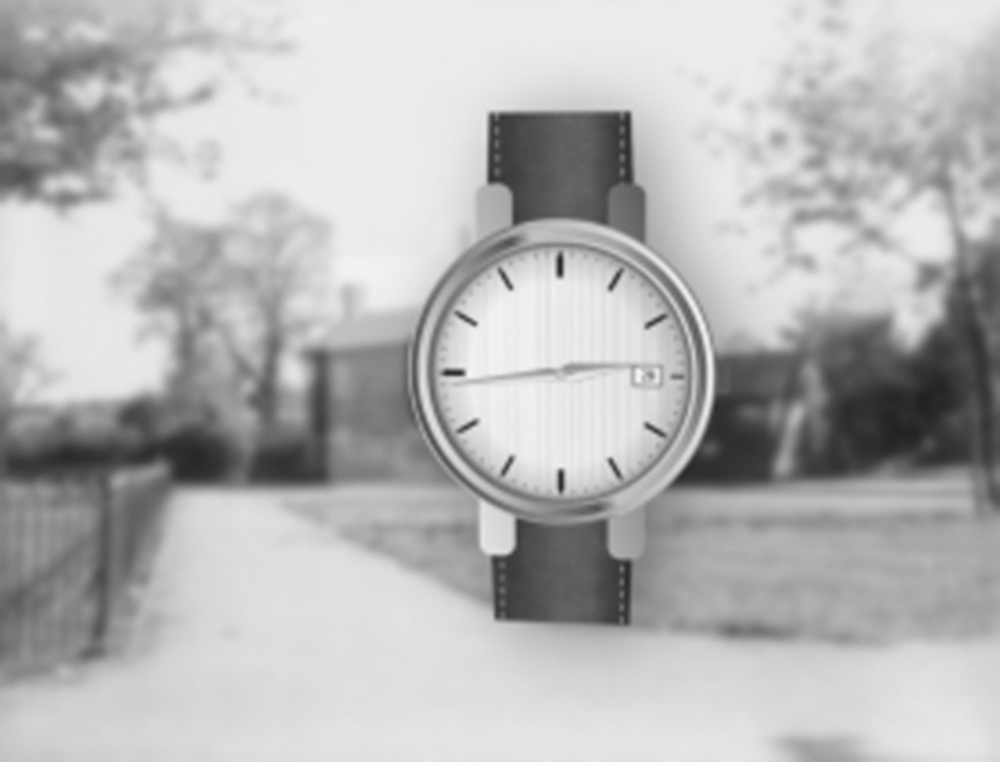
h=2 m=44
